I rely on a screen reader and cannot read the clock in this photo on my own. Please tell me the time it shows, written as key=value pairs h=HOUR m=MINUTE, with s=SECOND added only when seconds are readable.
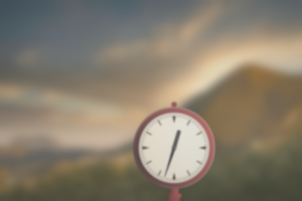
h=12 m=33
